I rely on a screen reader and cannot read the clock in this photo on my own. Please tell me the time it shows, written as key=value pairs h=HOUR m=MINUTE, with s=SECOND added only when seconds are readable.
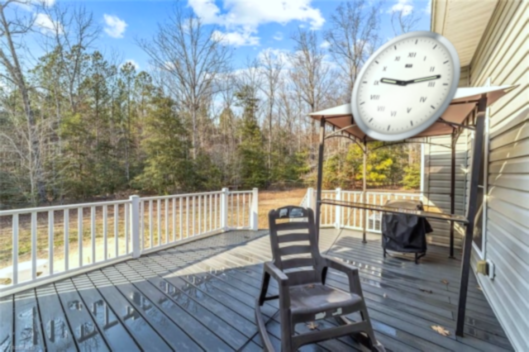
h=9 m=13
